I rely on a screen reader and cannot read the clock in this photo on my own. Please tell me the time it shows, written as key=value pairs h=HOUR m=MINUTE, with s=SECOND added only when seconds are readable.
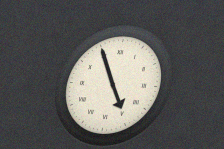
h=4 m=55
